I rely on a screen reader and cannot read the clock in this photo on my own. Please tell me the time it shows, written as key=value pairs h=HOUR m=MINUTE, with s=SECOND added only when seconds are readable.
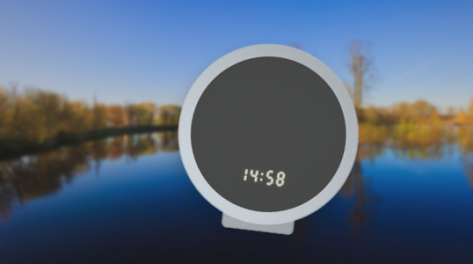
h=14 m=58
